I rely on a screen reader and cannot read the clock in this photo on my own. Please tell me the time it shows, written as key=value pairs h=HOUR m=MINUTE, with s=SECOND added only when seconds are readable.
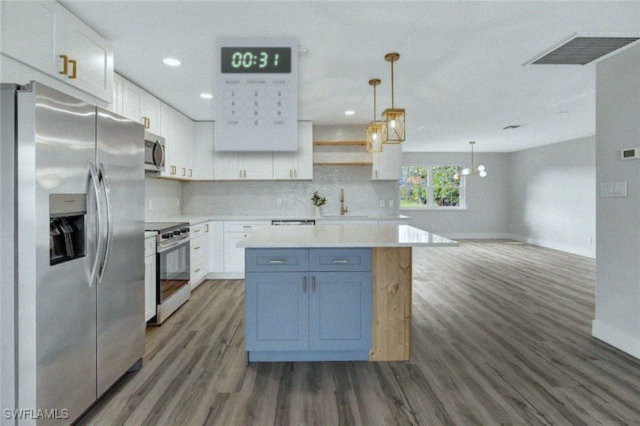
h=0 m=31
